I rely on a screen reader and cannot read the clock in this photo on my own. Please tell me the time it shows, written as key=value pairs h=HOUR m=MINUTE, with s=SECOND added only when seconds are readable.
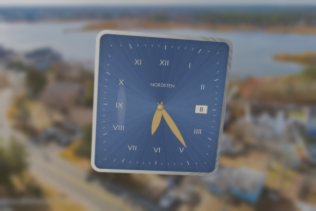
h=6 m=24
